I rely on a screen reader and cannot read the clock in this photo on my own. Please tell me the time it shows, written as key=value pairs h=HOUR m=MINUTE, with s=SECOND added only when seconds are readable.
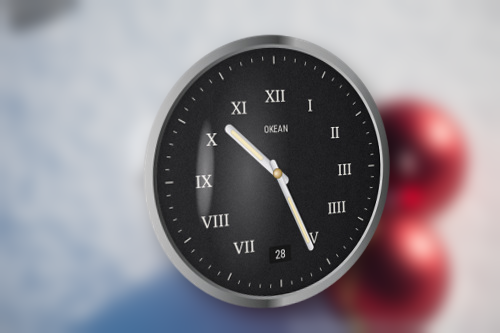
h=10 m=26
